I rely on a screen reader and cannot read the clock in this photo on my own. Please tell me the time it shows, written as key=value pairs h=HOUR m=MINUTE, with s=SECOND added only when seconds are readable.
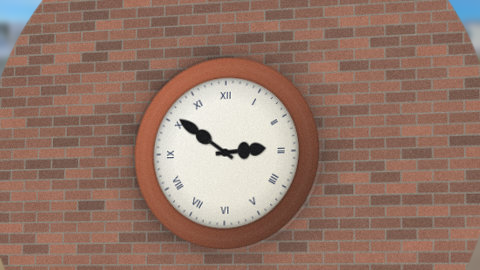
h=2 m=51
